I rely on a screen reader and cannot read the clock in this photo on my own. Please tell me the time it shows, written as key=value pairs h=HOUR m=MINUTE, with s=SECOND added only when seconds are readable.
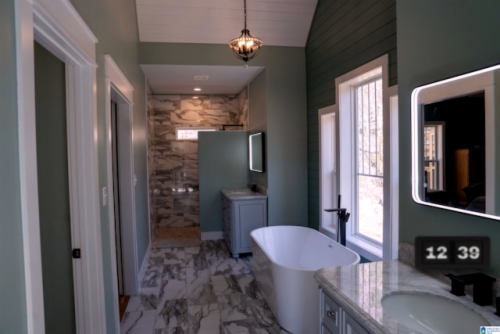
h=12 m=39
